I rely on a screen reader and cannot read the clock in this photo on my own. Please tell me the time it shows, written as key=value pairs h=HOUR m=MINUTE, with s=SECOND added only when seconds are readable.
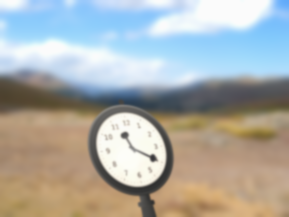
h=11 m=20
